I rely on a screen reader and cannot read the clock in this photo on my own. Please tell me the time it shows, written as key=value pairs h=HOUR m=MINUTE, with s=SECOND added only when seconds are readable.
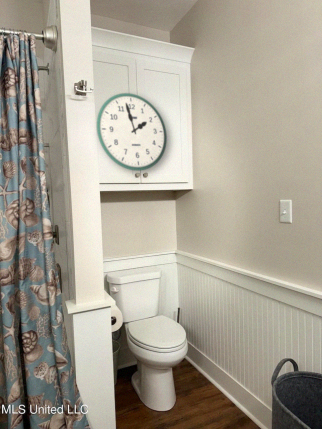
h=1 m=58
